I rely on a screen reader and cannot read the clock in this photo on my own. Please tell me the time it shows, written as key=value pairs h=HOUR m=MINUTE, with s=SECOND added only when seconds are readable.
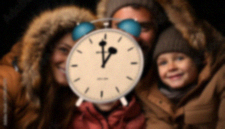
h=12 m=59
